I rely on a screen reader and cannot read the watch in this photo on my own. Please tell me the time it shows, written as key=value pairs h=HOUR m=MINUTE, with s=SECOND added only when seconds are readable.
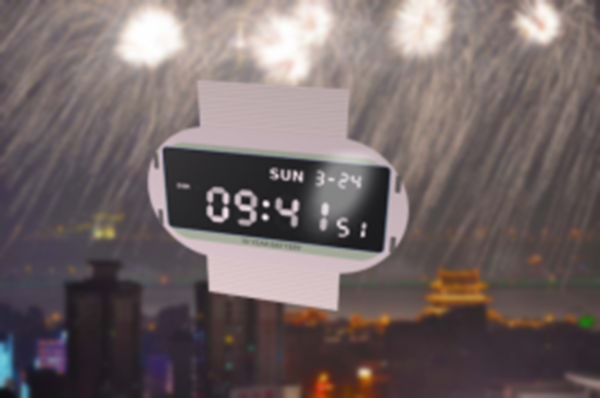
h=9 m=41 s=51
